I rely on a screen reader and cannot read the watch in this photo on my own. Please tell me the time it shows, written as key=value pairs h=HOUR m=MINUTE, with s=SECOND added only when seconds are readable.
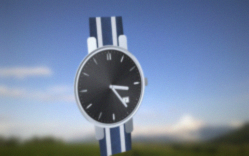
h=3 m=24
